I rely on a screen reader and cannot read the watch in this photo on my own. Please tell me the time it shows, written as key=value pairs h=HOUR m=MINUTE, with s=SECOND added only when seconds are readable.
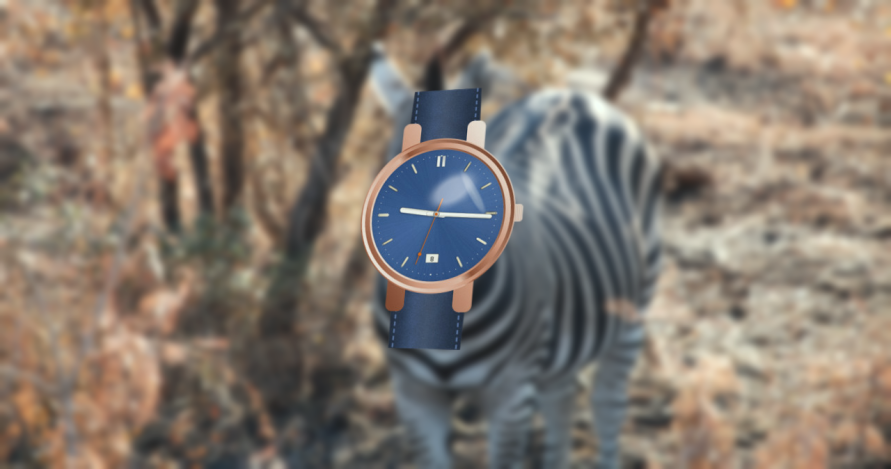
h=9 m=15 s=33
